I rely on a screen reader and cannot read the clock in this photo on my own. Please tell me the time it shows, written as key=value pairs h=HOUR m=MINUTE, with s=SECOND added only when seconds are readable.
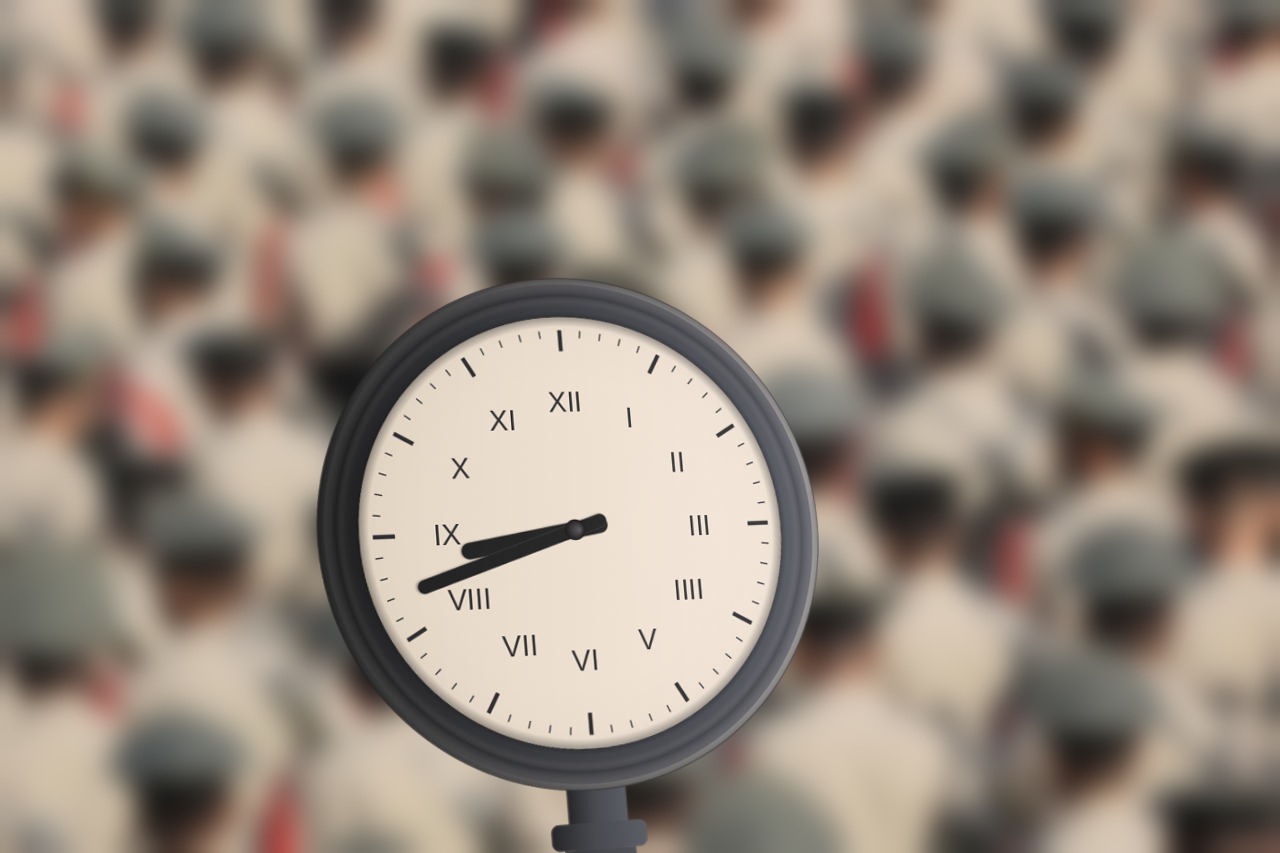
h=8 m=42
